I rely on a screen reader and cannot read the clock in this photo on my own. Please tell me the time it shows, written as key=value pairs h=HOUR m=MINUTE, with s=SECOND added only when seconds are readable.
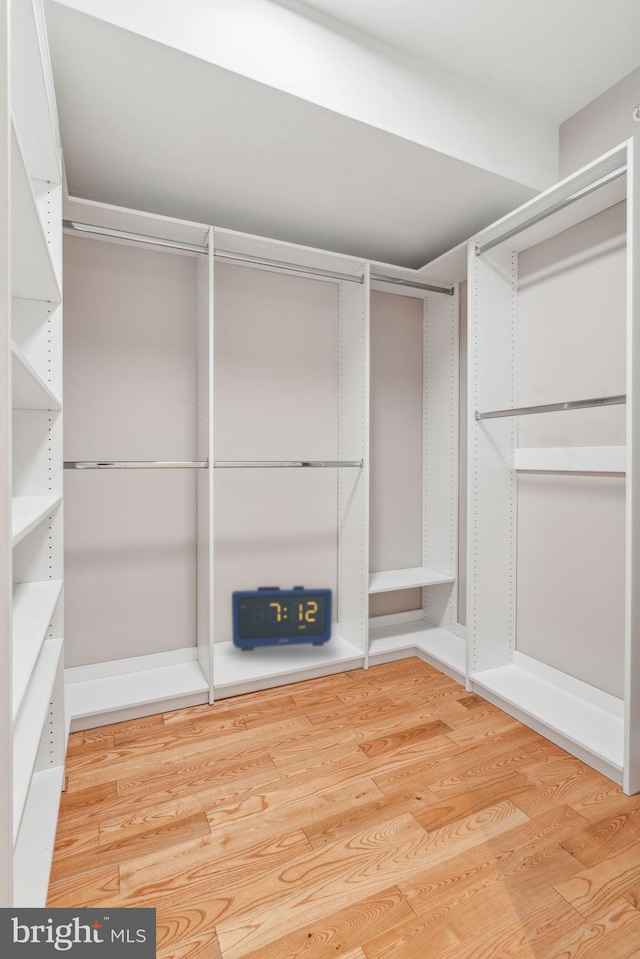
h=7 m=12
